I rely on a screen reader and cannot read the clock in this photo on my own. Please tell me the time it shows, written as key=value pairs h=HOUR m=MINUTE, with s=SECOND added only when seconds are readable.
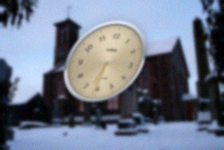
h=6 m=31
